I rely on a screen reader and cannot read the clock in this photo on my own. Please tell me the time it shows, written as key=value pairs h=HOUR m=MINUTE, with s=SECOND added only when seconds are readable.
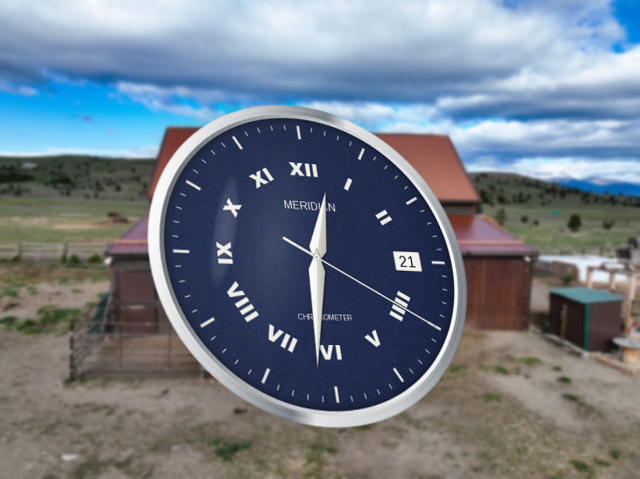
h=12 m=31 s=20
